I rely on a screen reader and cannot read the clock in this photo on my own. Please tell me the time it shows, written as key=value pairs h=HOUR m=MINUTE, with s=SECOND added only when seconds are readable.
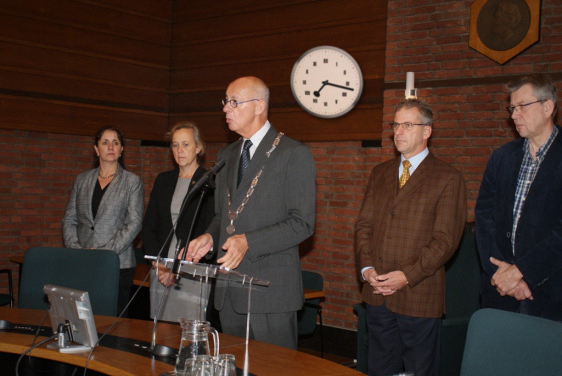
h=7 m=17
